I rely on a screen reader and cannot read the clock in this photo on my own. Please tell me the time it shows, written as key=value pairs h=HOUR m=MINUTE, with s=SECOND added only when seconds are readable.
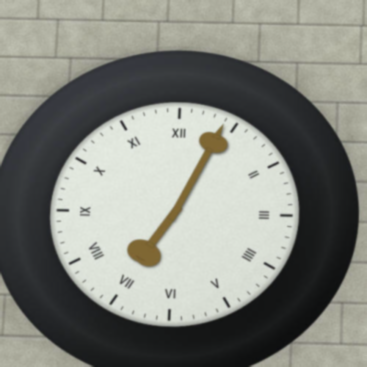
h=7 m=4
